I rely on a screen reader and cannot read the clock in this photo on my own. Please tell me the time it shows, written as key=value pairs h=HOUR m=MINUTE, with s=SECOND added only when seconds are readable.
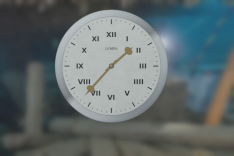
h=1 m=37
